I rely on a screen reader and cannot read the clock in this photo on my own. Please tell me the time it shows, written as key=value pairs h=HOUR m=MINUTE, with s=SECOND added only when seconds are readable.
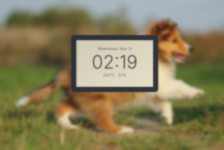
h=2 m=19
